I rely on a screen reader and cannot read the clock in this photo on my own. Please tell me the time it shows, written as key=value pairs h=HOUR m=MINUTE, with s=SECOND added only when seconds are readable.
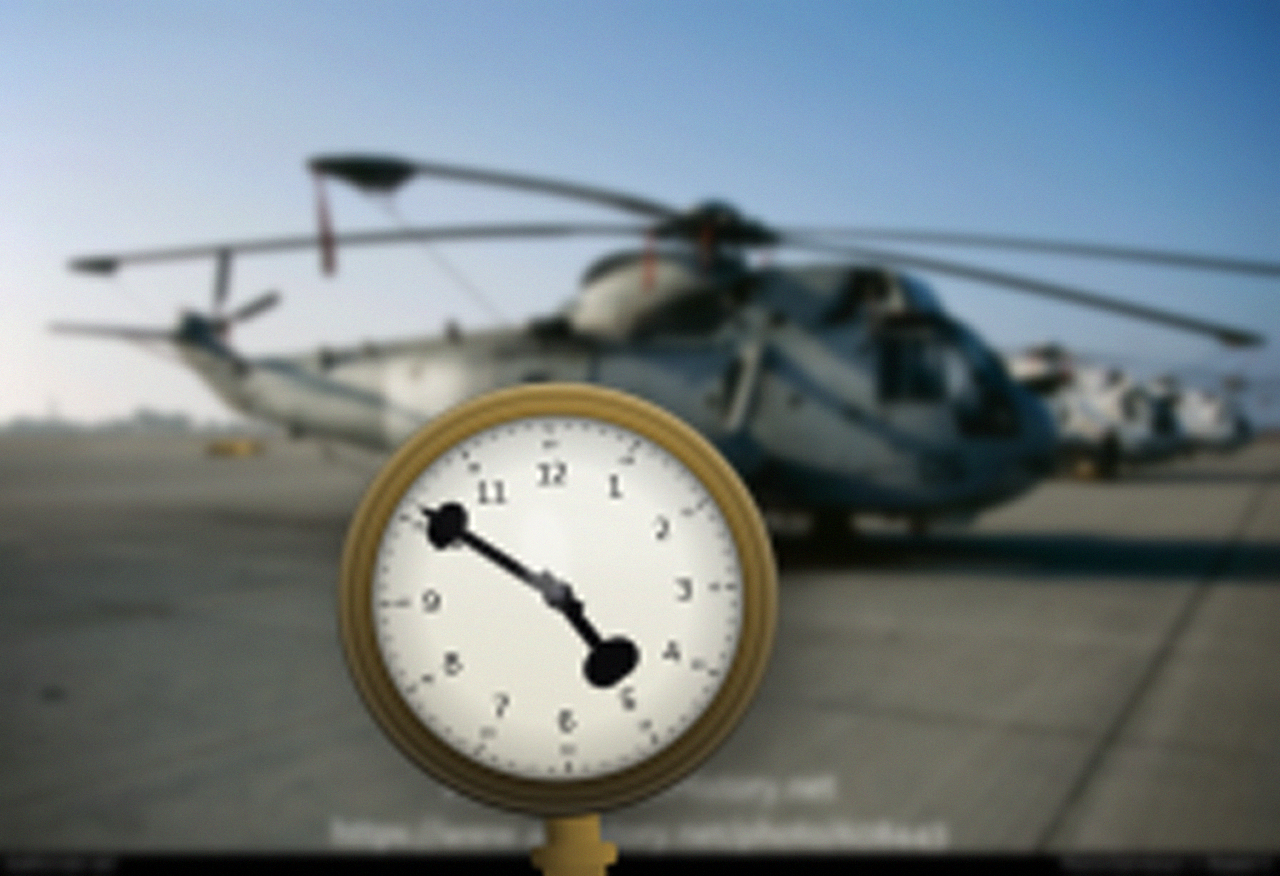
h=4 m=51
